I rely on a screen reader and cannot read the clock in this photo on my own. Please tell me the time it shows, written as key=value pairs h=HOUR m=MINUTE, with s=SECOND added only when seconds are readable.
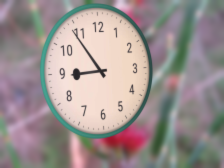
h=8 m=54
